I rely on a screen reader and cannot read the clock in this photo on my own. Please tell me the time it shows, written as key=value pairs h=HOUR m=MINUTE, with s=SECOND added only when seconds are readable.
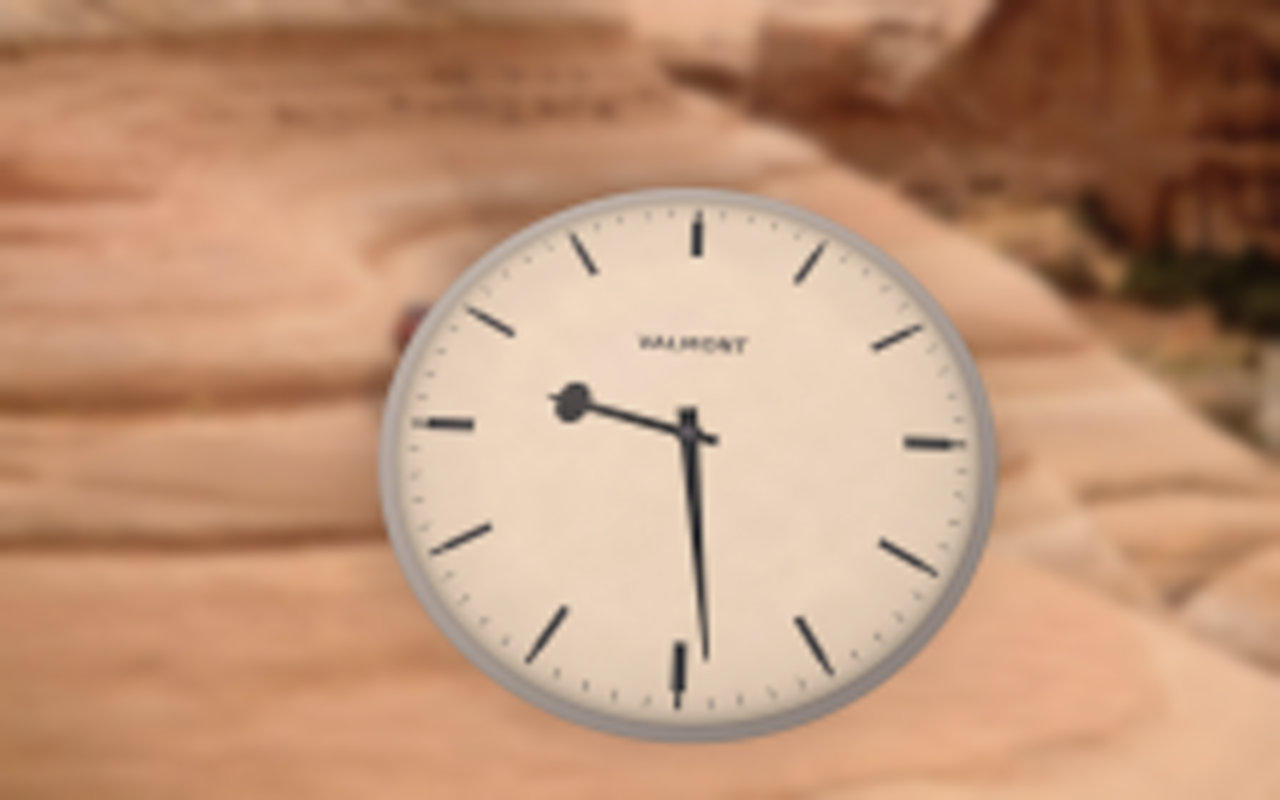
h=9 m=29
